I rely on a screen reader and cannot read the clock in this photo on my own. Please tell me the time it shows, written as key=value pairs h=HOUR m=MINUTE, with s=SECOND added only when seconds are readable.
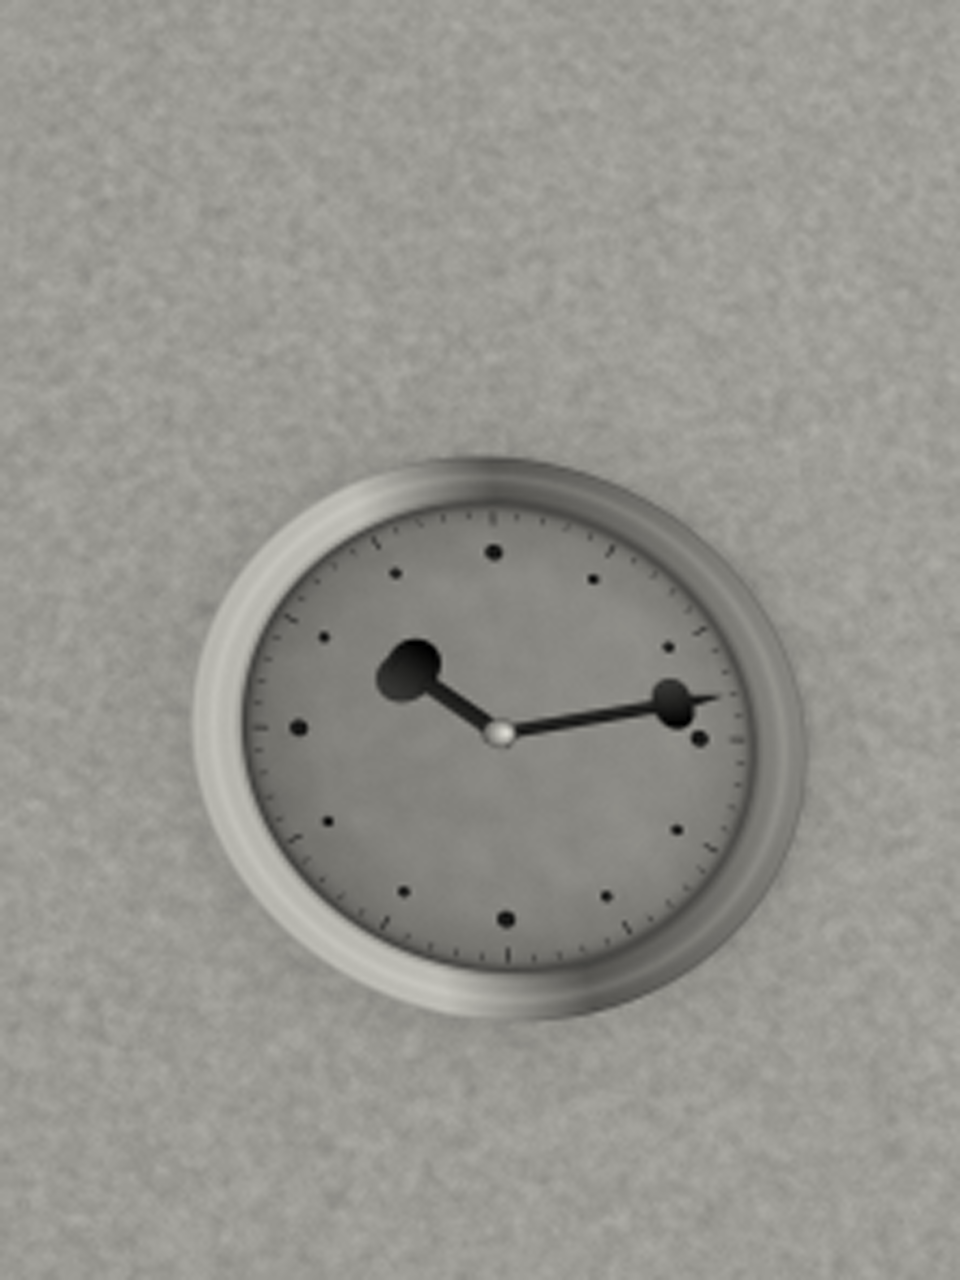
h=10 m=13
